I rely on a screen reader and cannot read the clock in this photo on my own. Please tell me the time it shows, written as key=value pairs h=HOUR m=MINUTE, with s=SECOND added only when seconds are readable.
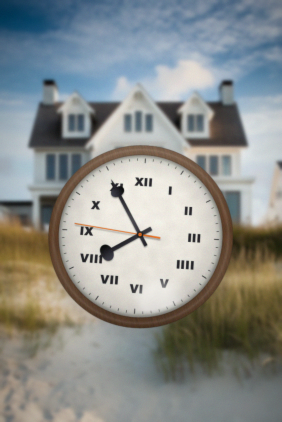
h=7 m=54 s=46
